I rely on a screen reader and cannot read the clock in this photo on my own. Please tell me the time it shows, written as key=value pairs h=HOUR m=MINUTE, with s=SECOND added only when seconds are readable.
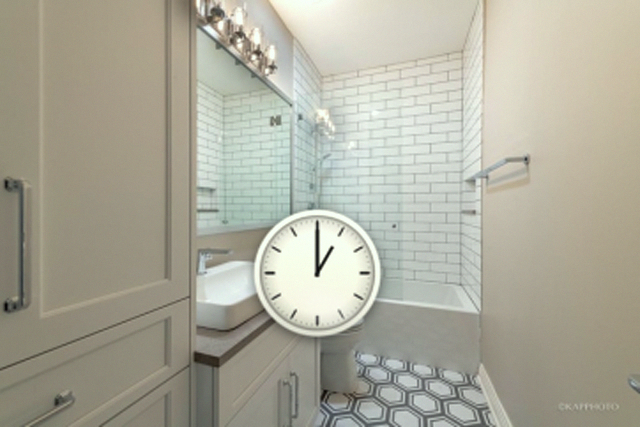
h=1 m=0
